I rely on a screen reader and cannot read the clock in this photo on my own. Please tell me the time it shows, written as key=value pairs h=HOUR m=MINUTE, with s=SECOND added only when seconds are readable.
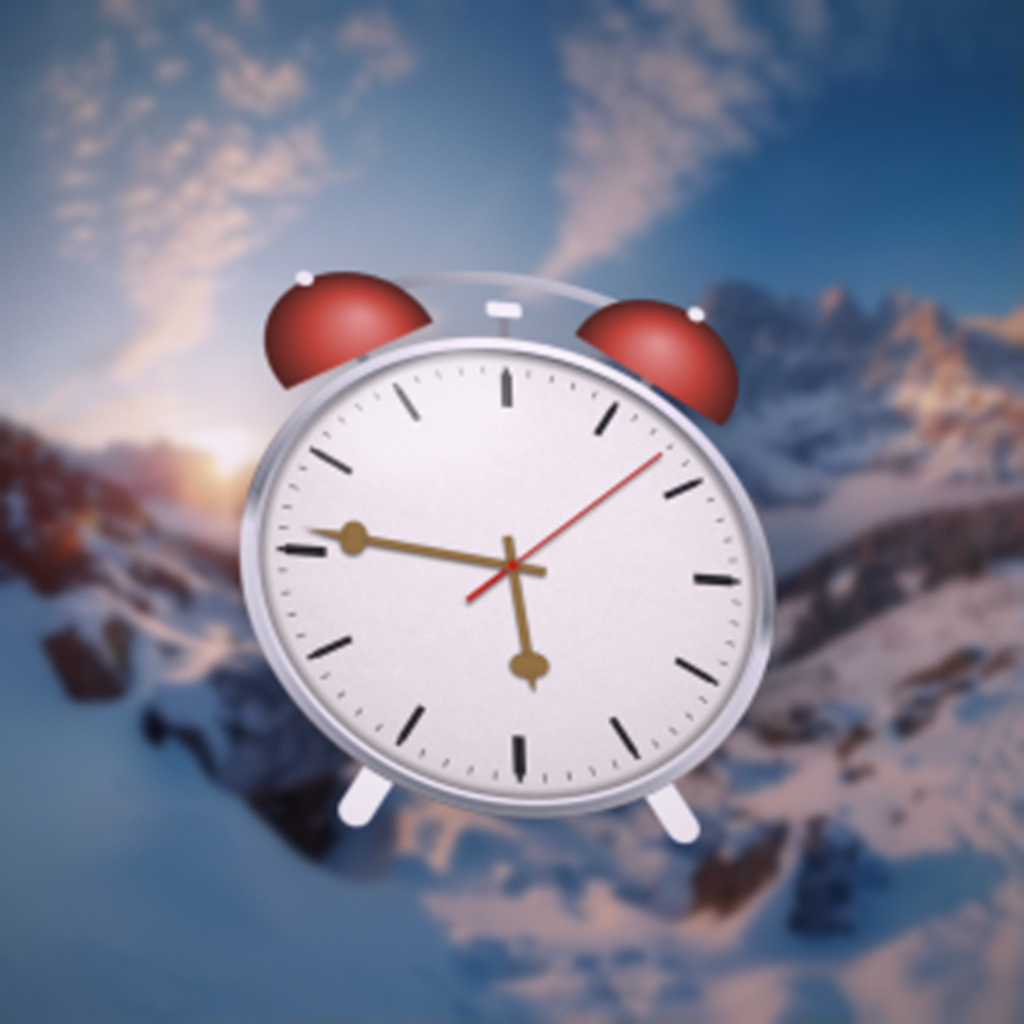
h=5 m=46 s=8
